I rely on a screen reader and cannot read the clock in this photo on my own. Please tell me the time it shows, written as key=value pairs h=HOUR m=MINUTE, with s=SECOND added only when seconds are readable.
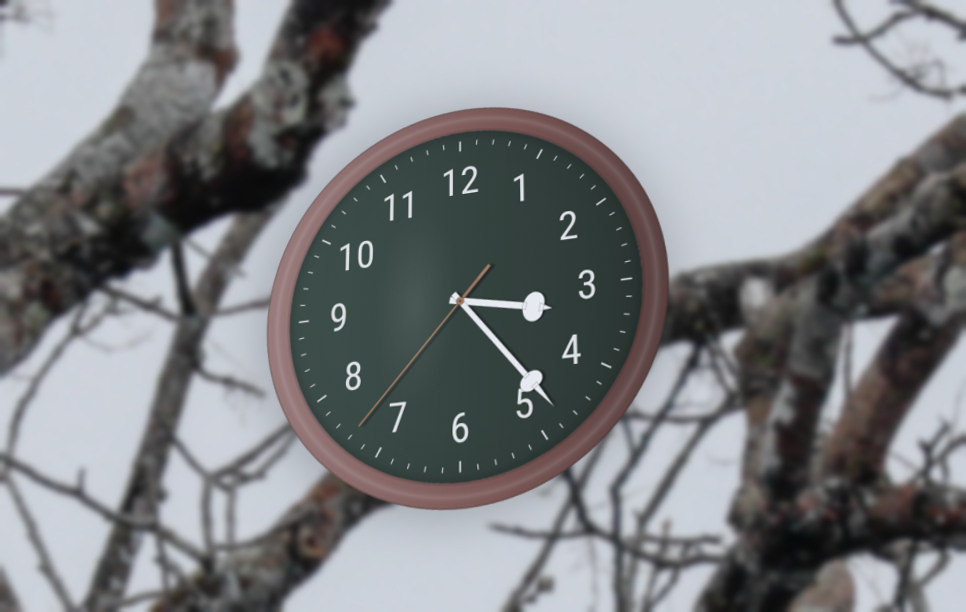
h=3 m=23 s=37
